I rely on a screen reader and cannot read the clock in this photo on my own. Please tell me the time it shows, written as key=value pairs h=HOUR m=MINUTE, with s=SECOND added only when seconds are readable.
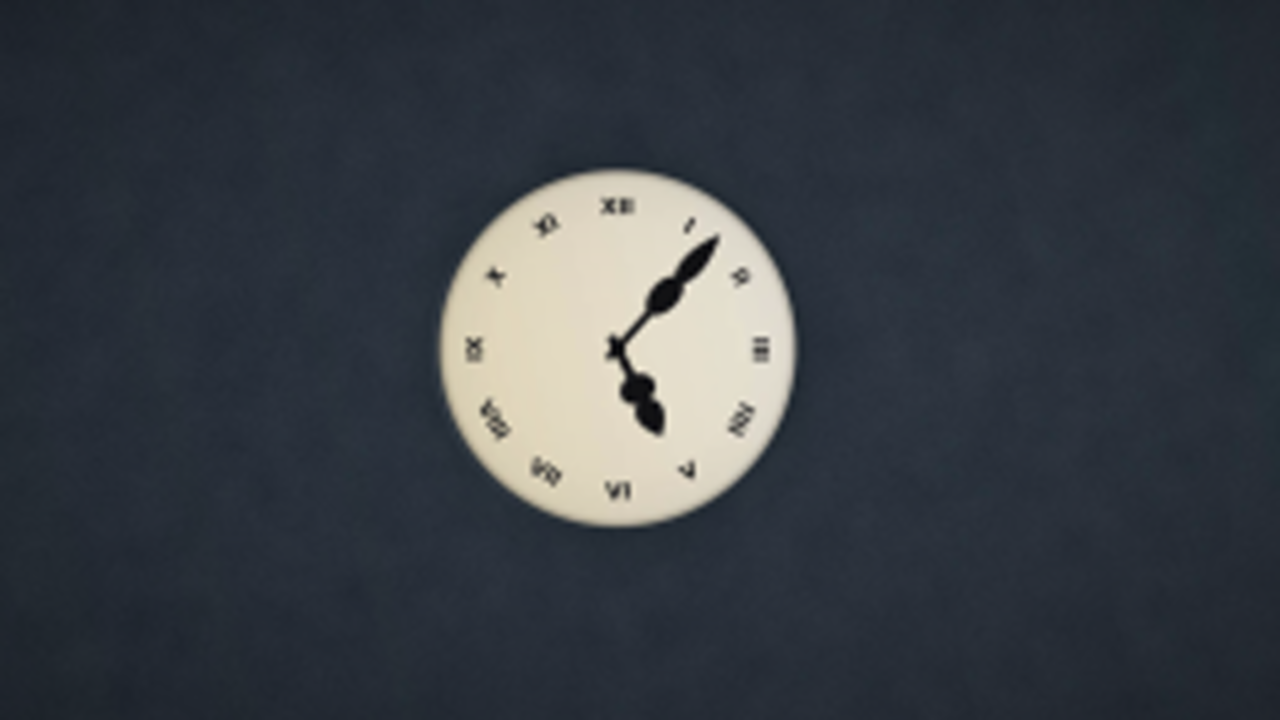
h=5 m=7
